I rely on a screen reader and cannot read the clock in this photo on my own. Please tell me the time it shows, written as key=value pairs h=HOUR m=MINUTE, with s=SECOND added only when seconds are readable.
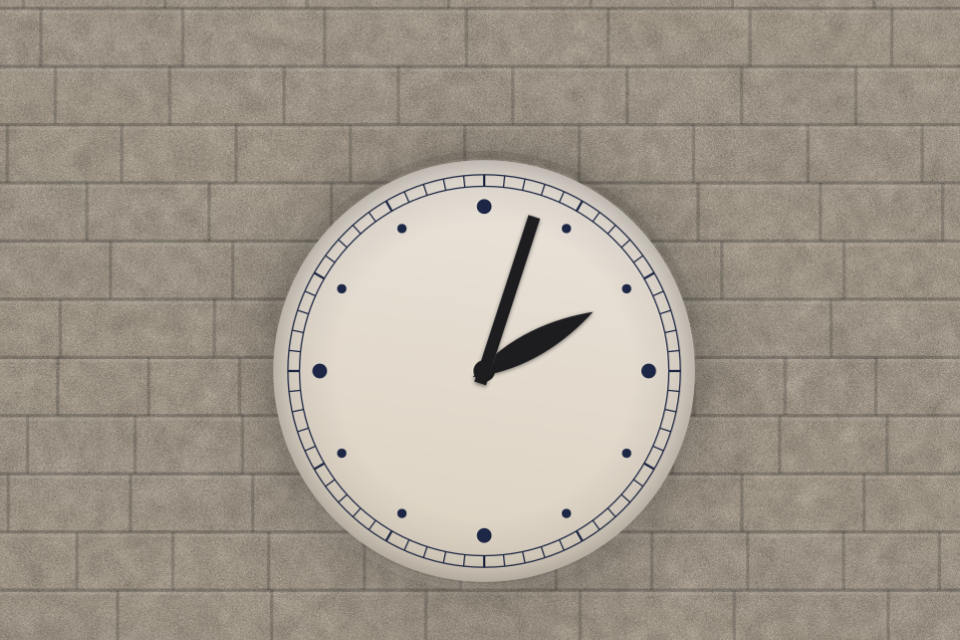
h=2 m=3
